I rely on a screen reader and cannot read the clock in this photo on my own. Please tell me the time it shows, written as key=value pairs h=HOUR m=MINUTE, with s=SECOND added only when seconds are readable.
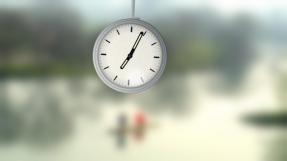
h=7 m=4
